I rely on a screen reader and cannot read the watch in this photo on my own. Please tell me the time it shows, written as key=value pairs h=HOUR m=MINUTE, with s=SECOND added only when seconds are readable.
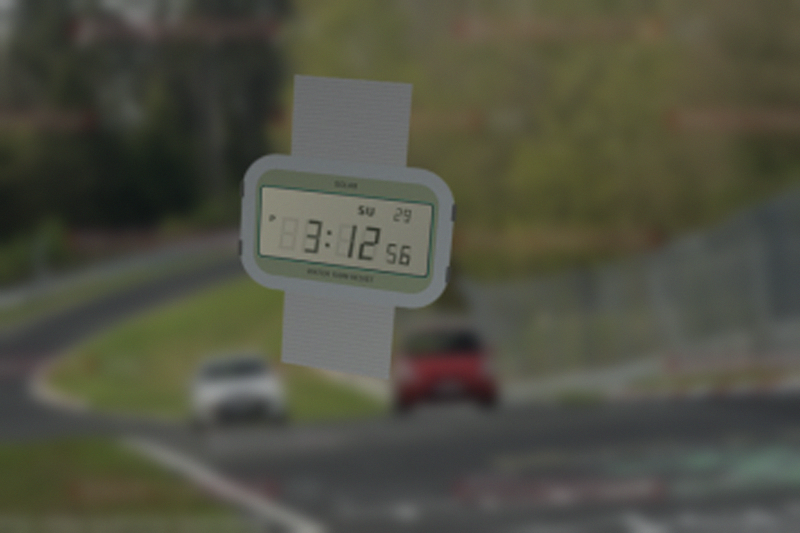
h=3 m=12 s=56
